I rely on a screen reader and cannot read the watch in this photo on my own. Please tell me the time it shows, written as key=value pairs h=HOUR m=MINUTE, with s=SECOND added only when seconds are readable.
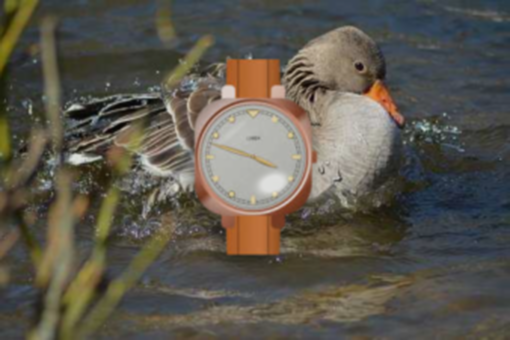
h=3 m=48
